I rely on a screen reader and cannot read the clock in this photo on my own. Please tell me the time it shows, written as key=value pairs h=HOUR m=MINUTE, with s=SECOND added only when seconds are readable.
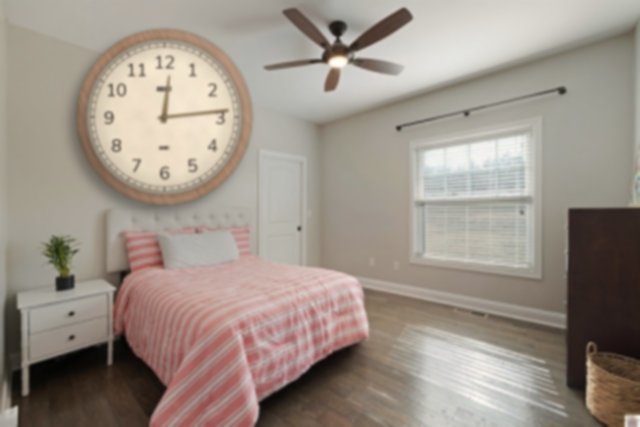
h=12 m=14
